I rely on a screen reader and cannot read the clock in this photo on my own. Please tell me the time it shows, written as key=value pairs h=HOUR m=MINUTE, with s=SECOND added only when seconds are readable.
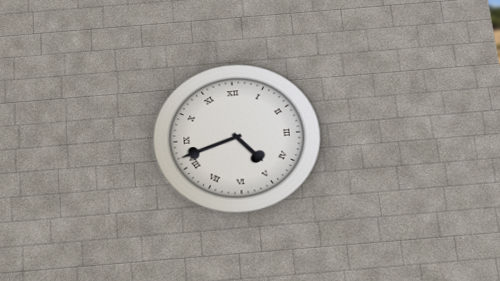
h=4 m=42
